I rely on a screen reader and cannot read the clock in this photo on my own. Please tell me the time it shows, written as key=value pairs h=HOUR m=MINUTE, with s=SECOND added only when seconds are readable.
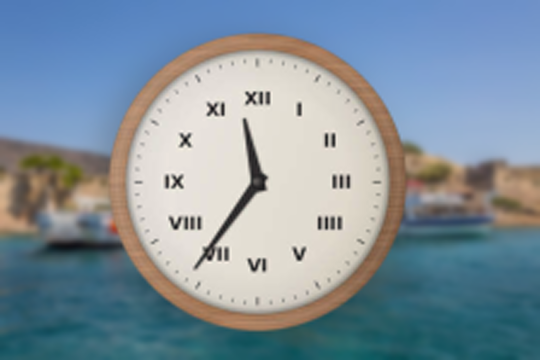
h=11 m=36
